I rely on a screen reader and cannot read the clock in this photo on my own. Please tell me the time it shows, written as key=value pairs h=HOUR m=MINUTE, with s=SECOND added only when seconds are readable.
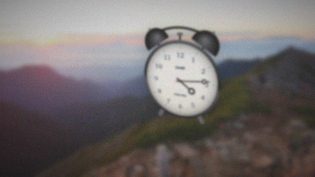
h=4 m=14
